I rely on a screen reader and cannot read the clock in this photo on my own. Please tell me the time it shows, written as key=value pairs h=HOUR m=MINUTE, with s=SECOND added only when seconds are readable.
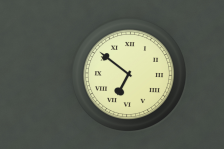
h=6 m=51
